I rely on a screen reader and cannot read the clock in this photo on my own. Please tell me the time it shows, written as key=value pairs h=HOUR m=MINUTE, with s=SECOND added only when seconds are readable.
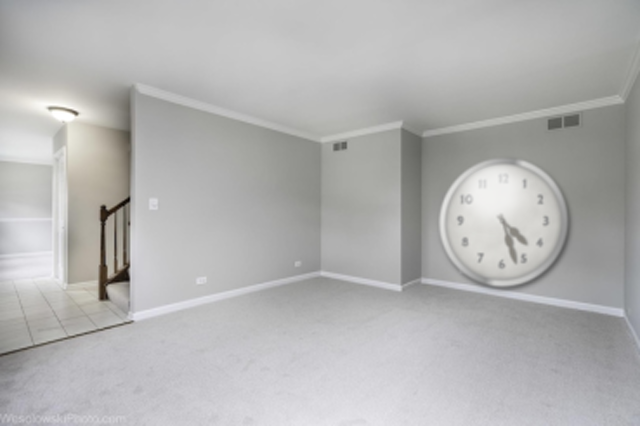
h=4 m=27
